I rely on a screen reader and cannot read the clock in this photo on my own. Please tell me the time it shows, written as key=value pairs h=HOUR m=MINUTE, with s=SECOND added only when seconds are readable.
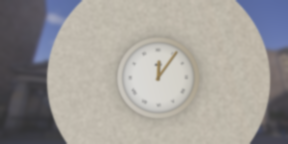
h=12 m=6
